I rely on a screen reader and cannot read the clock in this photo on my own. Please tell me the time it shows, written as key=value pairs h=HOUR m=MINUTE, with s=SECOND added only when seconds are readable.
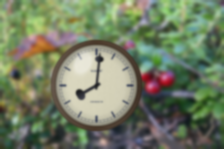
h=8 m=1
